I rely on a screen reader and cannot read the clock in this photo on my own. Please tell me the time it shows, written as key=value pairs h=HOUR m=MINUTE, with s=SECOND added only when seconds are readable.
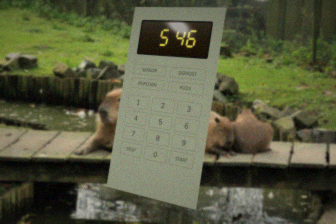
h=5 m=46
